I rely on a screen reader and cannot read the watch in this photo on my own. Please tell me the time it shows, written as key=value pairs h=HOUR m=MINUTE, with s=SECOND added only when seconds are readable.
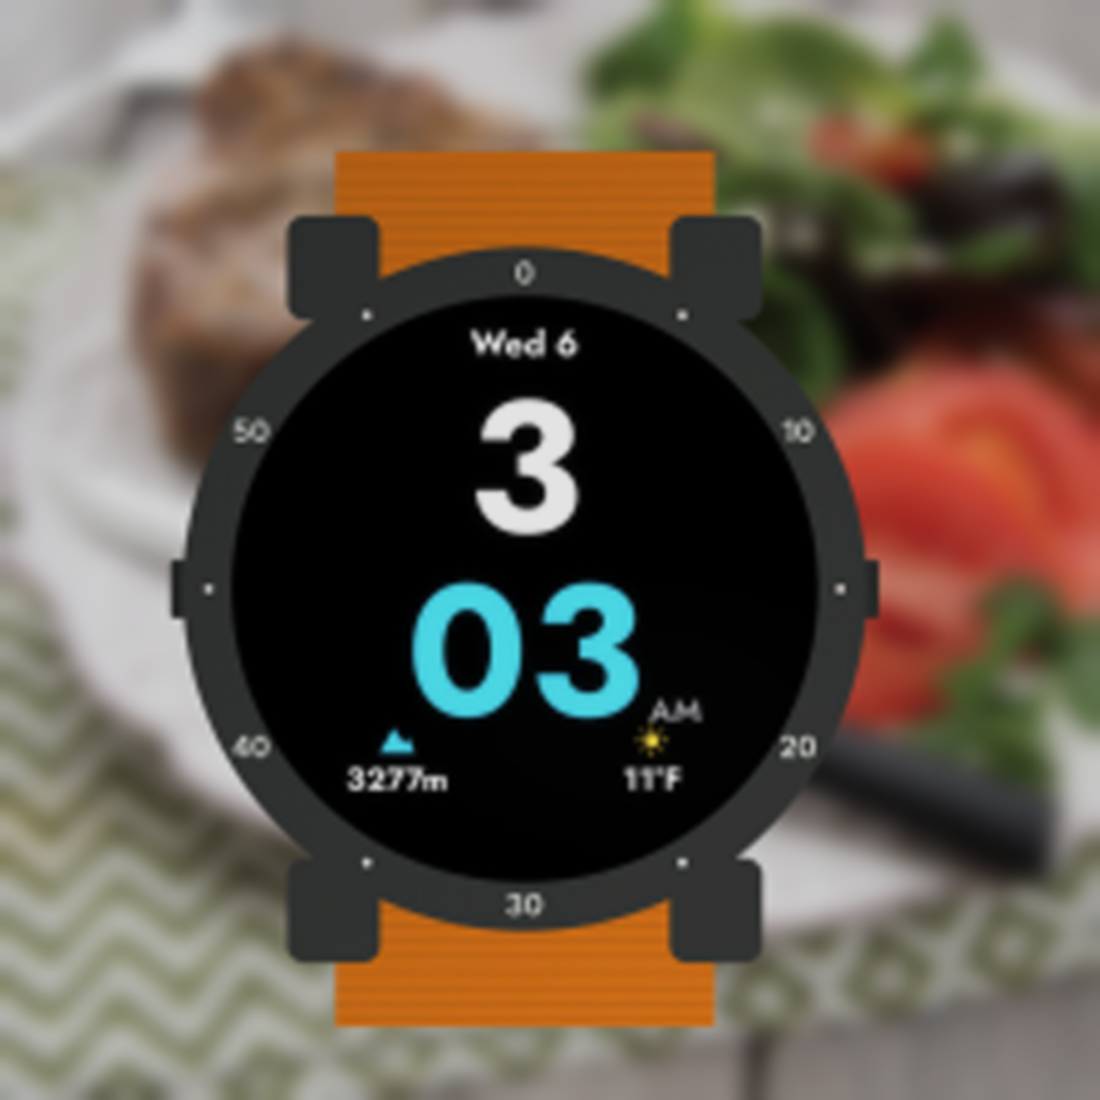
h=3 m=3
